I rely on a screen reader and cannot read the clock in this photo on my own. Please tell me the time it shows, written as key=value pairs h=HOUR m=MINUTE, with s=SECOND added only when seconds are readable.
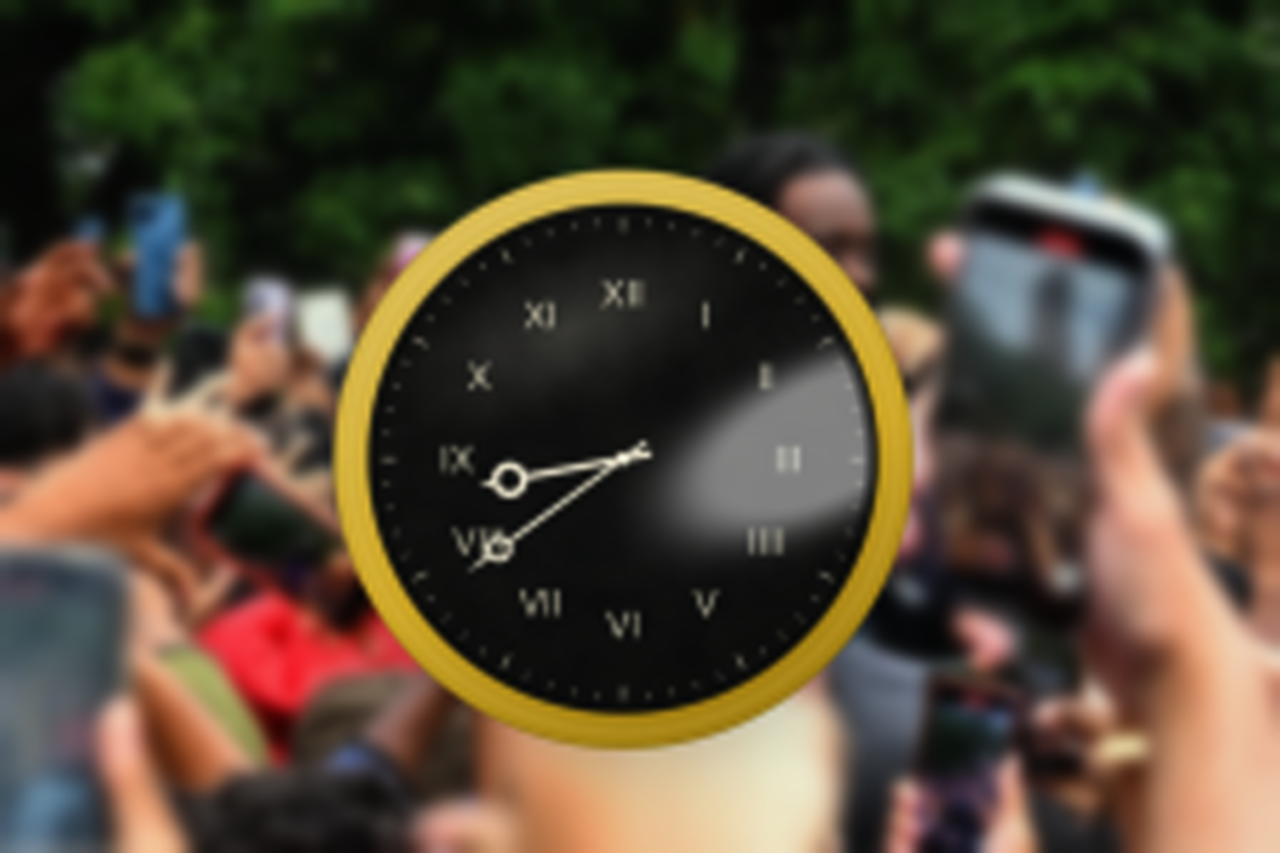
h=8 m=39
